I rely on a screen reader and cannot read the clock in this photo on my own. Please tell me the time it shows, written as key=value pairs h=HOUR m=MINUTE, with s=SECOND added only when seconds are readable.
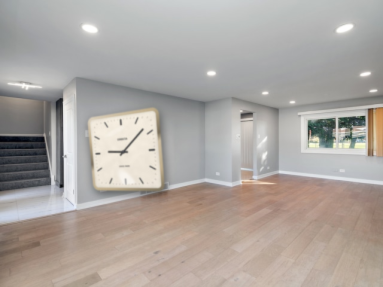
h=9 m=8
